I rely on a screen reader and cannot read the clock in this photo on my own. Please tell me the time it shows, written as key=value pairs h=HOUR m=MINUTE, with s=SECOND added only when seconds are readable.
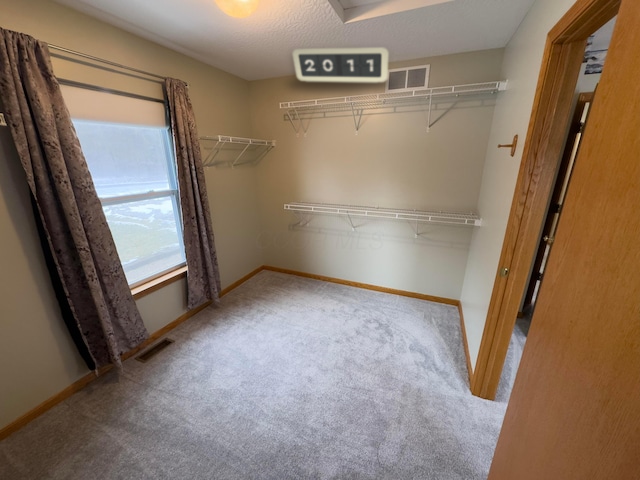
h=20 m=11
